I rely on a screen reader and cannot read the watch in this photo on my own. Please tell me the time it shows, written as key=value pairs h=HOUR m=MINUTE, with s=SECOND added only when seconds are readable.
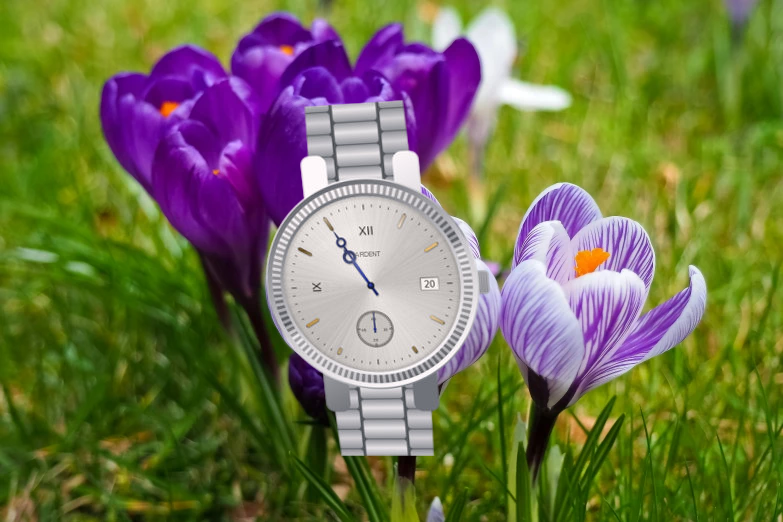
h=10 m=55
